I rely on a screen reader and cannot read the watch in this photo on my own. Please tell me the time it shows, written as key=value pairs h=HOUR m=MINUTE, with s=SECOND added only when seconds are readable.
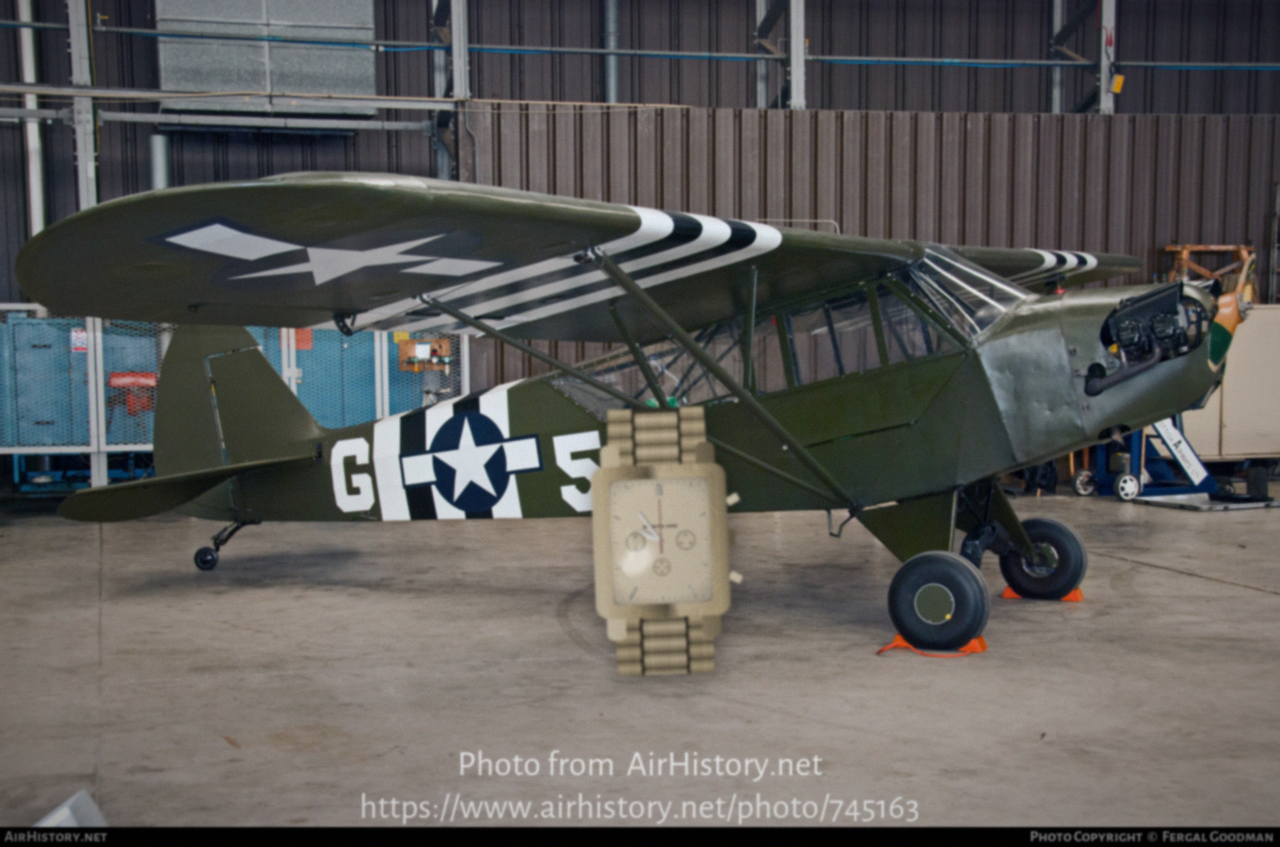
h=9 m=54
